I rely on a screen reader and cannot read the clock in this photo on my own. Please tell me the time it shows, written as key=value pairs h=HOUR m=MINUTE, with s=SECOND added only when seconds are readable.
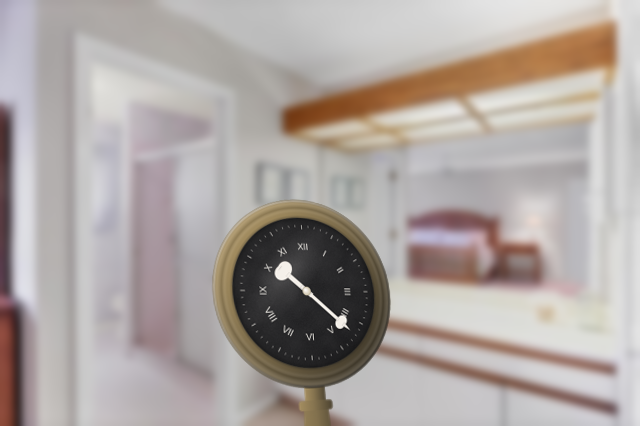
h=10 m=22
